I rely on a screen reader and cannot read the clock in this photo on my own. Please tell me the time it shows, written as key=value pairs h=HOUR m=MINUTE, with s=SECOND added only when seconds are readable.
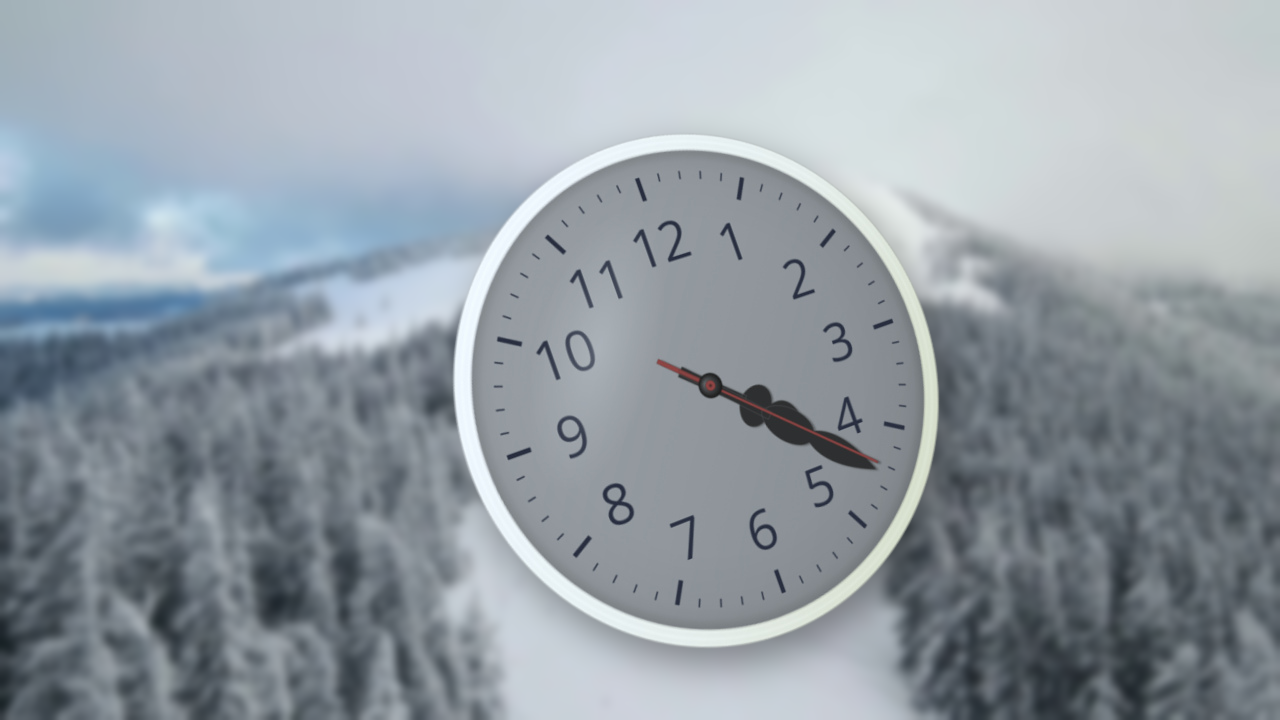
h=4 m=22 s=22
